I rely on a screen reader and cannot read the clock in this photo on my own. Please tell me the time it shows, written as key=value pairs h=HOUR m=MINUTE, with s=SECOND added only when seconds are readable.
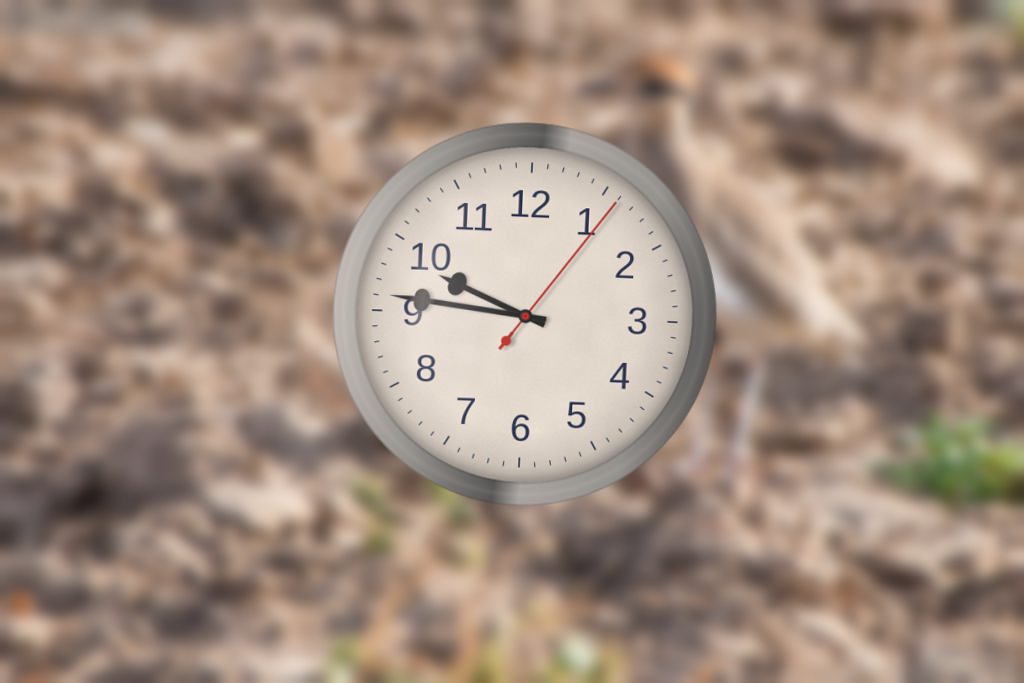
h=9 m=46 s=6
